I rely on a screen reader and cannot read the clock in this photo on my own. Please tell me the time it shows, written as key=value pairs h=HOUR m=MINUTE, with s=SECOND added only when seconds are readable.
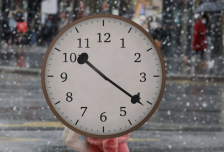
h=10 m=21
